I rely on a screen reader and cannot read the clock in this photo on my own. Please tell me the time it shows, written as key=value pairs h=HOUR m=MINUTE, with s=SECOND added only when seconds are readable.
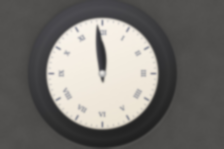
h=11 m=59
